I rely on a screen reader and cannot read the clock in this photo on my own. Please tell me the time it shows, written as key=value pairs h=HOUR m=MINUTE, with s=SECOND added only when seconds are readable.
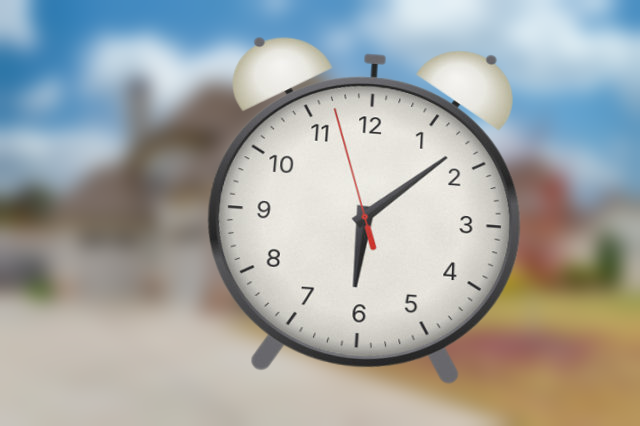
h=6 m=7 s=57
